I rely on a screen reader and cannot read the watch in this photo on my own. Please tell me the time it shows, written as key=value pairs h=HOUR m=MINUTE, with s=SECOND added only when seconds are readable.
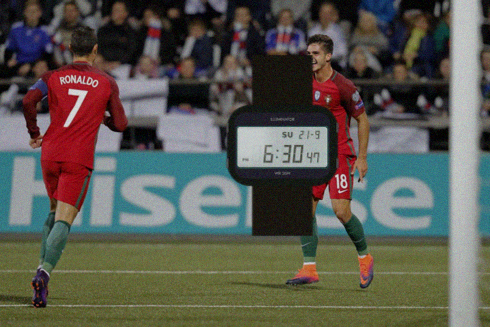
h=6 m=30 s=47
